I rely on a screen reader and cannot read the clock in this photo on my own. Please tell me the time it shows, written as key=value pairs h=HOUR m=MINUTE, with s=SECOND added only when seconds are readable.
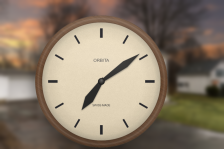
h=7 m=9
